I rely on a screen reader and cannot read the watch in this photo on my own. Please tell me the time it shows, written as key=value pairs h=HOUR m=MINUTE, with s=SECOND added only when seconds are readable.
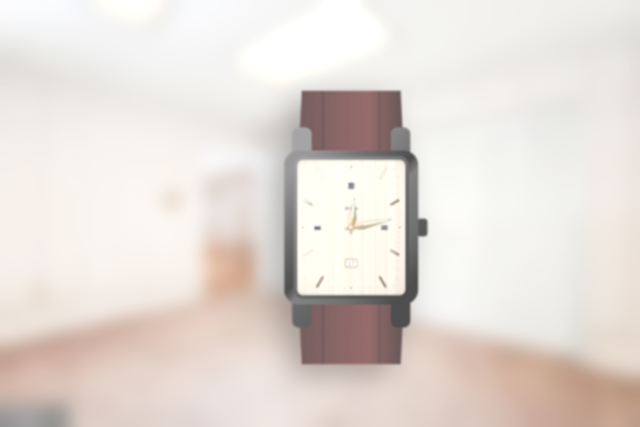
h=12 m=13
